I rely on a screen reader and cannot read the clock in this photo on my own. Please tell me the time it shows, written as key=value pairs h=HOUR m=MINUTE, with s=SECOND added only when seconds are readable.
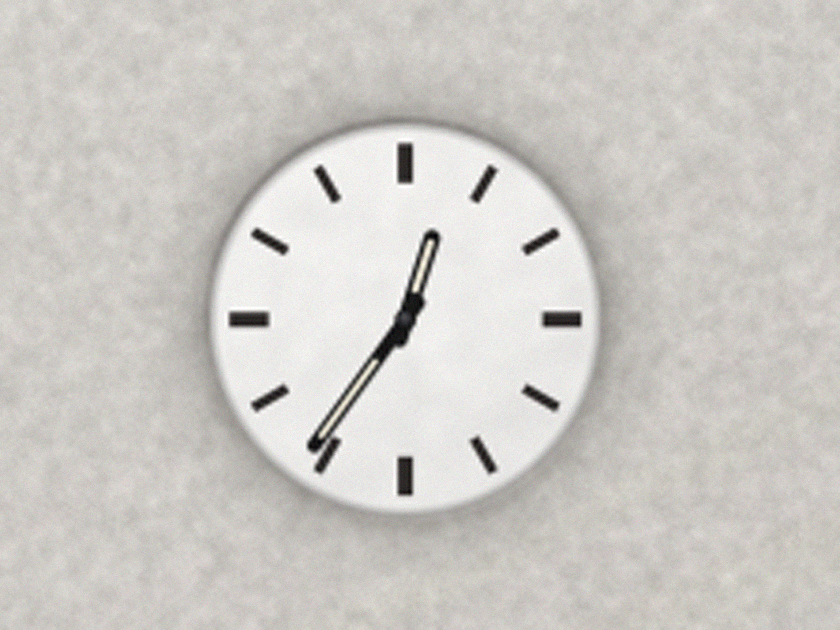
h=12 m=36
